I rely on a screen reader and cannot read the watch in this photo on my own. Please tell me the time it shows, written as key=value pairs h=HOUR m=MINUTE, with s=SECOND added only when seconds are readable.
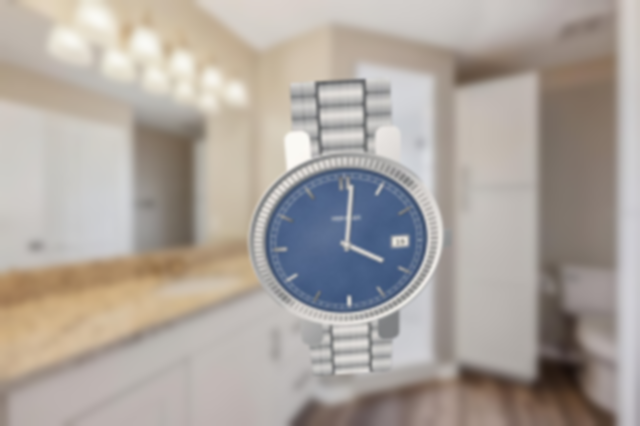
h=4 m=1
